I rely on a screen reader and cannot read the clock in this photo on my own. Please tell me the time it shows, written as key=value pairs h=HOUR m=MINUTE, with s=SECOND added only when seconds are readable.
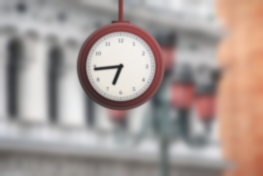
h=6 m=44
